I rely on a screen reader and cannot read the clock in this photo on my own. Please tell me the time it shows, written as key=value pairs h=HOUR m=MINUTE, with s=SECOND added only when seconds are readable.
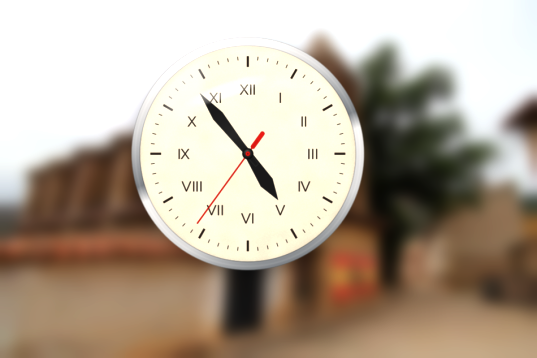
h=4 m=53 s=36
